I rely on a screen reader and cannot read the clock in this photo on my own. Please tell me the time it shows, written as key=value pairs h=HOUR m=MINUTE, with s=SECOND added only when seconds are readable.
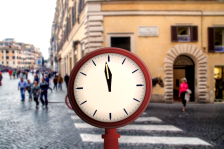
h=11 m=59
